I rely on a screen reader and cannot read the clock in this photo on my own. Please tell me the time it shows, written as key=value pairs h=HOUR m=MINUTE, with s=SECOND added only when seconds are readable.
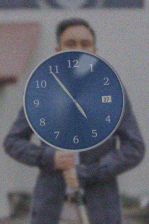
h=4 m=54
